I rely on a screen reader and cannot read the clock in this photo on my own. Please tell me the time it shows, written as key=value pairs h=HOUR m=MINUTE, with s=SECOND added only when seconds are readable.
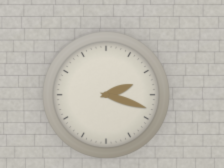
h=2 m=18
